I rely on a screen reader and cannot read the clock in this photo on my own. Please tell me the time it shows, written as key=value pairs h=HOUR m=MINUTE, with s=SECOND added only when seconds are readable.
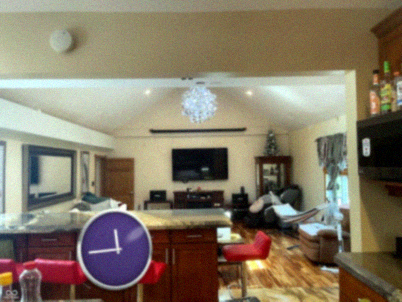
h=11 m=44
